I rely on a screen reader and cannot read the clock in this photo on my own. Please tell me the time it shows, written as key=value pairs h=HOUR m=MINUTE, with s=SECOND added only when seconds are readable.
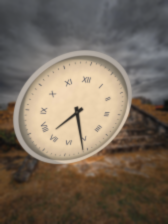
h=7 m=26
